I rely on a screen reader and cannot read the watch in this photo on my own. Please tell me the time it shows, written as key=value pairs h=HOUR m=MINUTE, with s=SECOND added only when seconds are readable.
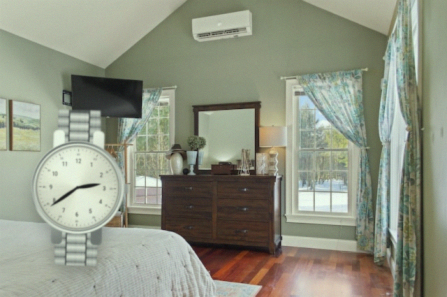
h=2 m=39
